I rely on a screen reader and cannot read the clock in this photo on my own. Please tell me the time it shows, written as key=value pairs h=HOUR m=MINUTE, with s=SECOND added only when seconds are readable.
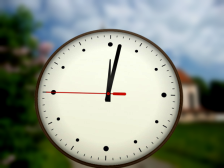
h=12 m=1 s=45
